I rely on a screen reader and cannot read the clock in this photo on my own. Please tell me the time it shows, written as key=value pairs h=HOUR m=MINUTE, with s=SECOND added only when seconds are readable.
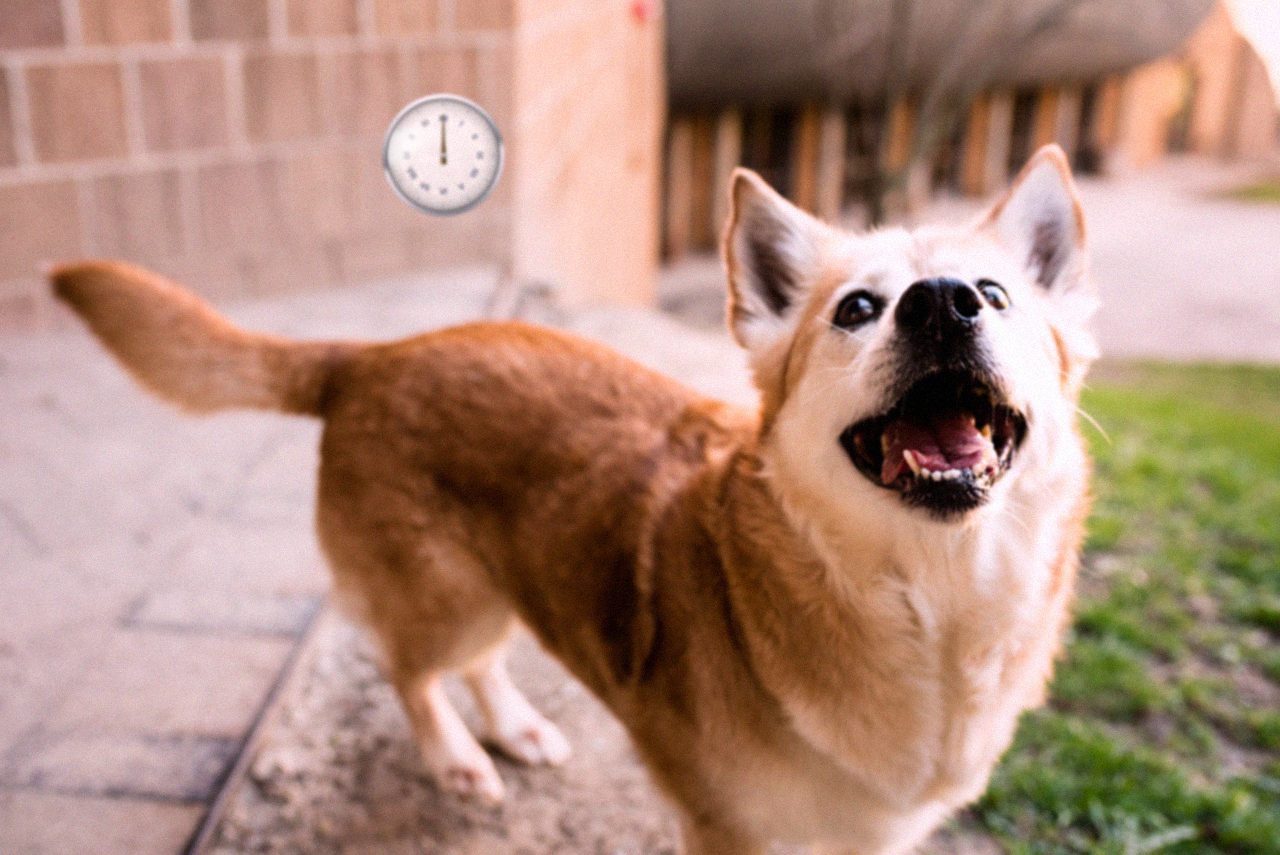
h=12 m=0
